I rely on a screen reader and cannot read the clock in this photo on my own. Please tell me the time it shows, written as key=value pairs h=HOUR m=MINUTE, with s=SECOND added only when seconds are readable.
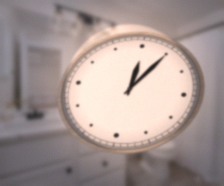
h=12 m=5
